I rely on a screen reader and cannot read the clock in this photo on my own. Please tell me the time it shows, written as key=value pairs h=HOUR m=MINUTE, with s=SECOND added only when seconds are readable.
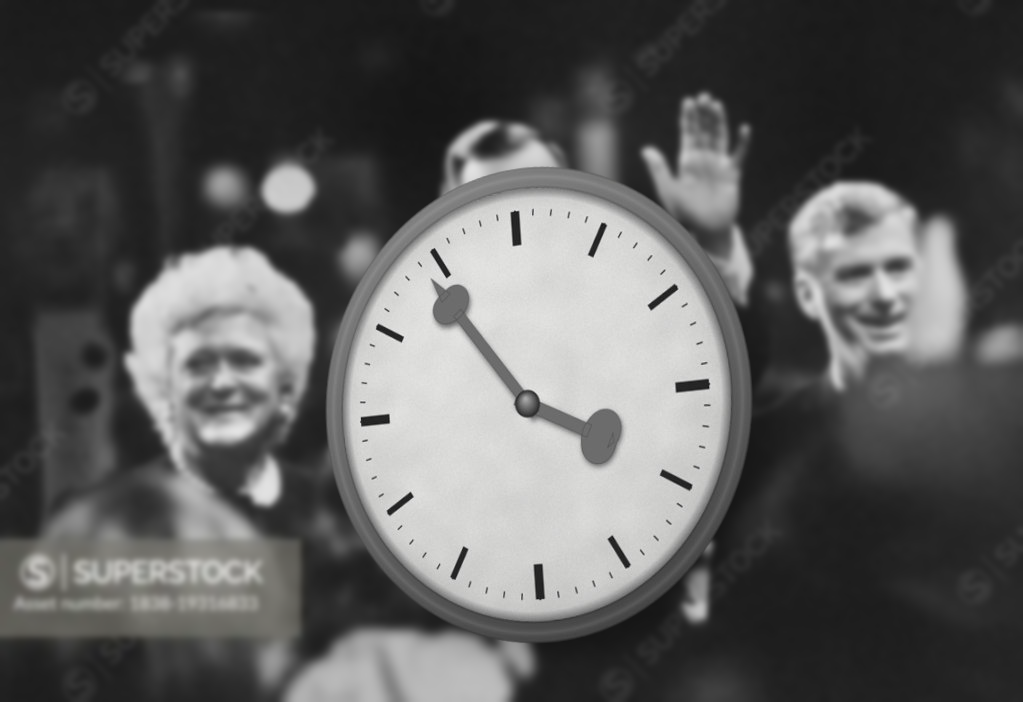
h=3 m=54
